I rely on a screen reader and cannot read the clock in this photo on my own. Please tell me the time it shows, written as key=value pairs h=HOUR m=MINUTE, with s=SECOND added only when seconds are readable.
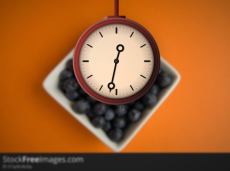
h=12 m=32
